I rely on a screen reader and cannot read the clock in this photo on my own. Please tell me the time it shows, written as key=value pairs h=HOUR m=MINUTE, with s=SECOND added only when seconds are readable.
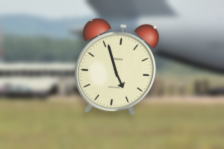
h=4 m=56
